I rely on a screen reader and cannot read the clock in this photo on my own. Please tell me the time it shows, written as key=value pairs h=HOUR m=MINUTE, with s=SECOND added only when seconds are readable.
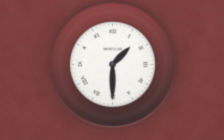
h=1 m=30
